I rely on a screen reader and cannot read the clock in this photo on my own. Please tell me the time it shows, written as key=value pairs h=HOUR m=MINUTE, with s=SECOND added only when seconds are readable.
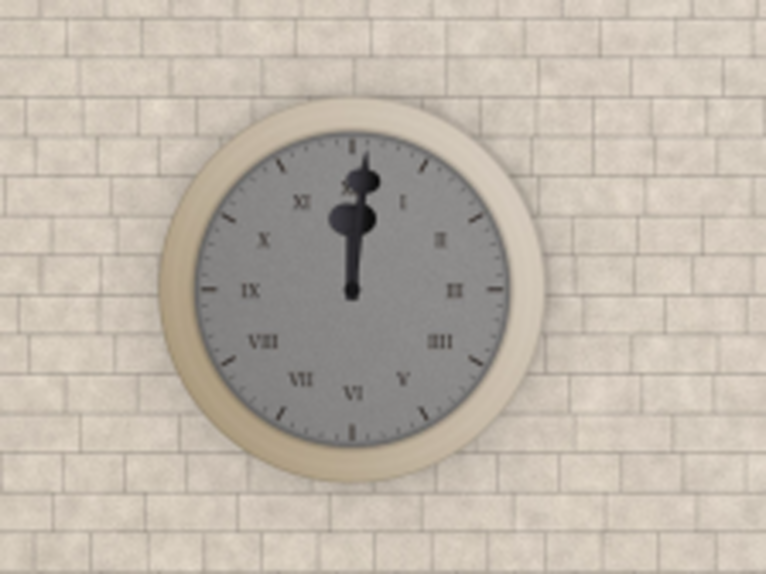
h=12 m=1
